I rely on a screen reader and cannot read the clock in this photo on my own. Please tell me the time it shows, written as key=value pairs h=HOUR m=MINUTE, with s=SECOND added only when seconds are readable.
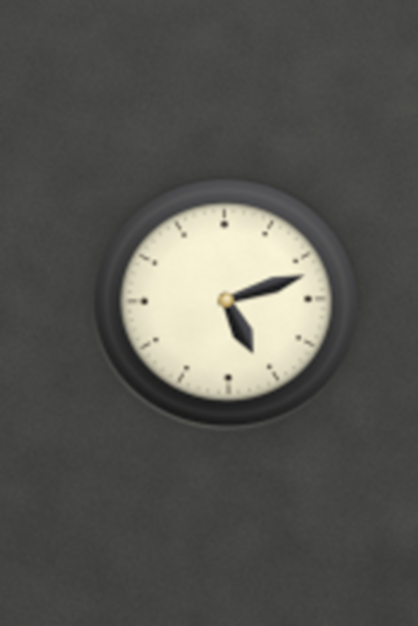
h=5 m=12
